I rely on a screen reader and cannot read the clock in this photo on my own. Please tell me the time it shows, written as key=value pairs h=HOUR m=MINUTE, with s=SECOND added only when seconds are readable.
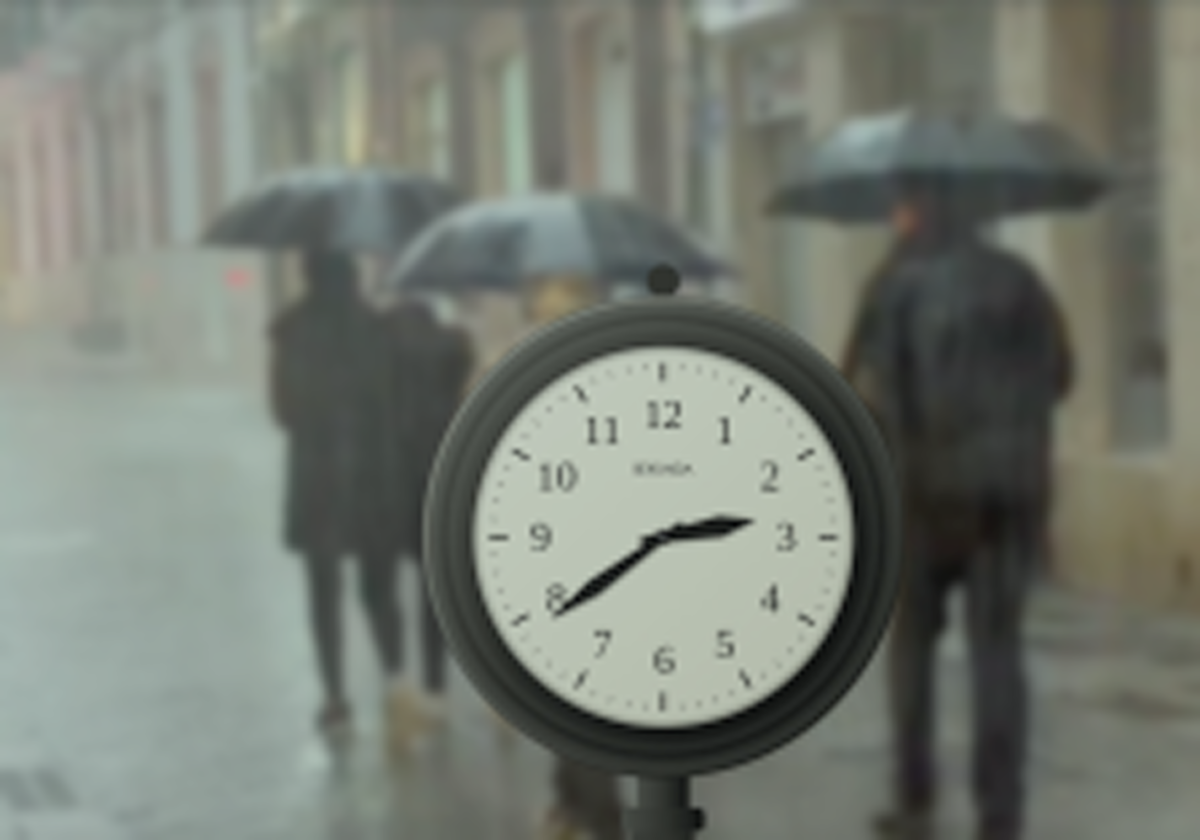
h=2 m=39
